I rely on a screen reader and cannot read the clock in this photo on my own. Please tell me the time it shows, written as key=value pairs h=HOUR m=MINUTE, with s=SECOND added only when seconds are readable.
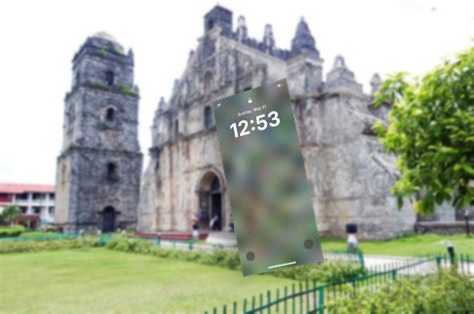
h=12 m=53
